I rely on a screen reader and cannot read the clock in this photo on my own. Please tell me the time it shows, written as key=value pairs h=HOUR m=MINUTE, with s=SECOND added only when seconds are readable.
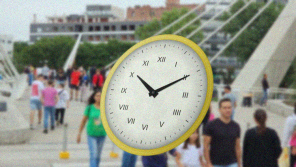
h=10 m=10
